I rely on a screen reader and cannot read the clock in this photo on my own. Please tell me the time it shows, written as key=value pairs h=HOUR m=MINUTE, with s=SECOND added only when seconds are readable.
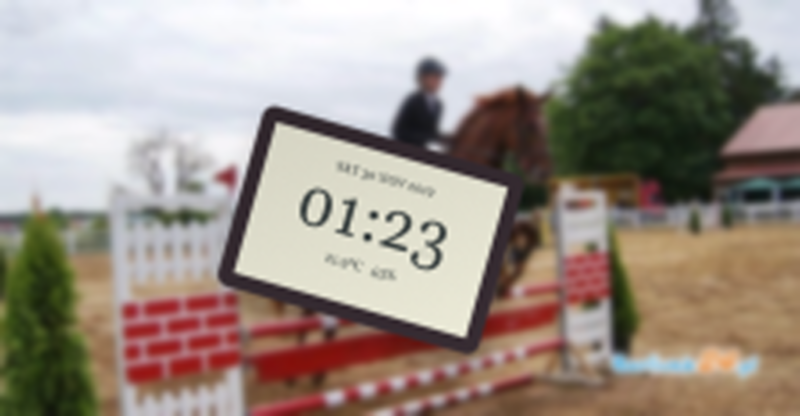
h=1 m=23
